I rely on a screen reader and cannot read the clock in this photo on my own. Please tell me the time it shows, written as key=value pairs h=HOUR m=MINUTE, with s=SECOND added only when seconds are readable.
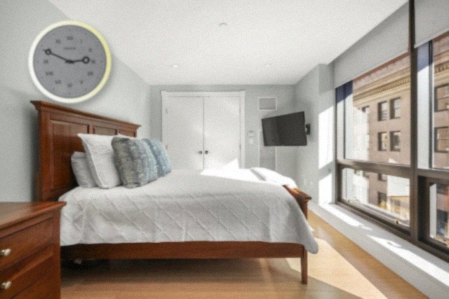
h=2 m=49
